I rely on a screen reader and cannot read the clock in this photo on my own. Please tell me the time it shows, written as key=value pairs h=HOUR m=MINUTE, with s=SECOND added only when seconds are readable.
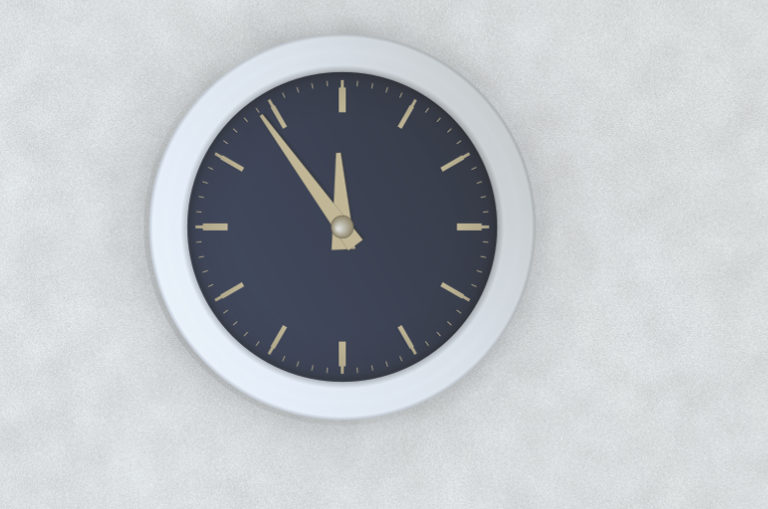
h=11 m=54
